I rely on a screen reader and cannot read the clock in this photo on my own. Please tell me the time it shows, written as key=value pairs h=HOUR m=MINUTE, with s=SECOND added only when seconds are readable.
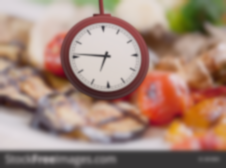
h=6 m=46
